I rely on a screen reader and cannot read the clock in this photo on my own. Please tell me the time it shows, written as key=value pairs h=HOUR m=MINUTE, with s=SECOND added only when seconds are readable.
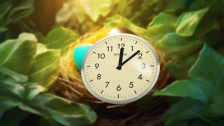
h=12 m=8
